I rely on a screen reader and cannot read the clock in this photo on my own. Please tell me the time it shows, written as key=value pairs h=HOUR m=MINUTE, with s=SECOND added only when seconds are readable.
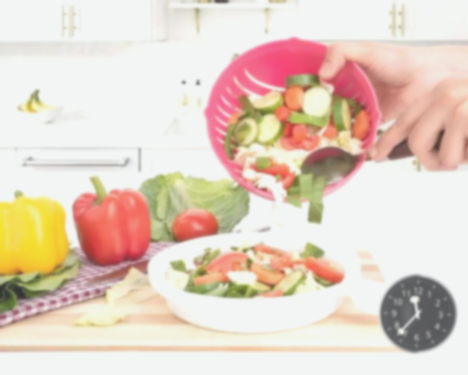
h=11 m=37
